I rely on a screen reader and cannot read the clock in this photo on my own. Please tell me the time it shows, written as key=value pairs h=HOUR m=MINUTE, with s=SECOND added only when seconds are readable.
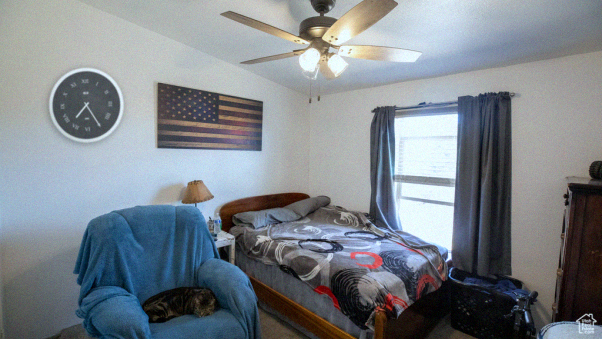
h=7 m=25
